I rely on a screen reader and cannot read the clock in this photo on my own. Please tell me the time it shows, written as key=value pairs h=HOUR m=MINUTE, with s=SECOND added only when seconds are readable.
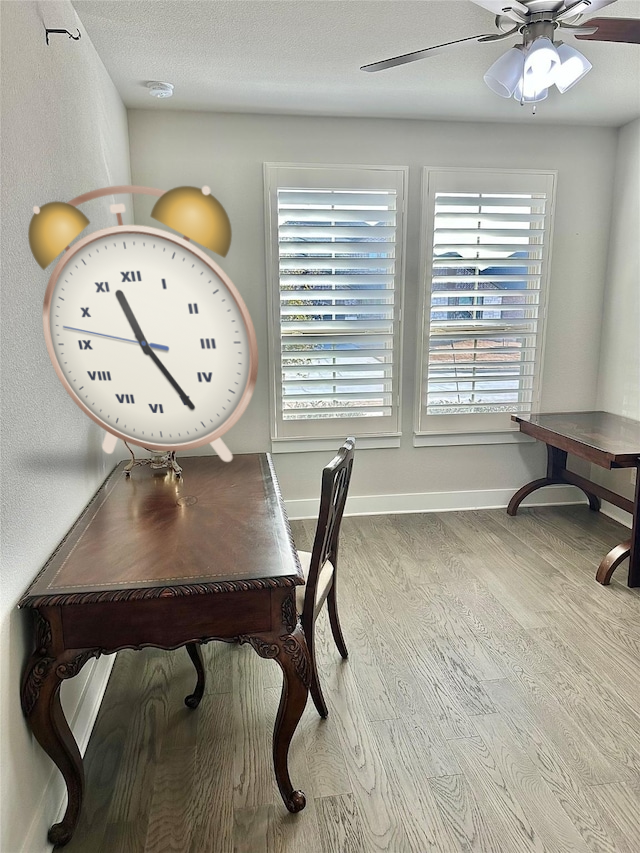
h=11 m=24 s=47
